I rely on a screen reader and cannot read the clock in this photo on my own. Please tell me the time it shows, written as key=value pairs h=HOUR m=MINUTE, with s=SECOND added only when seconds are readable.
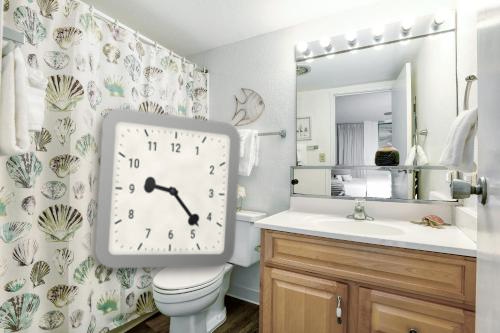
h=9 m=23
